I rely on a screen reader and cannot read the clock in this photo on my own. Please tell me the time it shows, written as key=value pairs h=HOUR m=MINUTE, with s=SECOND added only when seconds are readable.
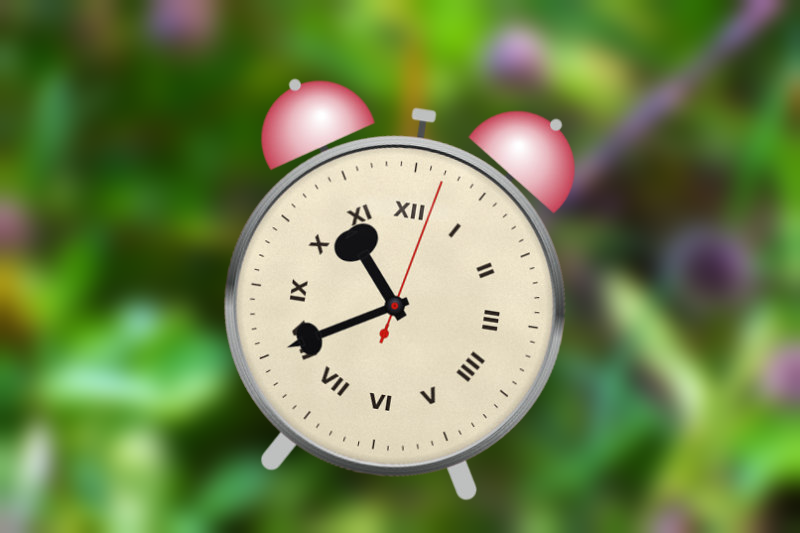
h=10 m=40 s=2
